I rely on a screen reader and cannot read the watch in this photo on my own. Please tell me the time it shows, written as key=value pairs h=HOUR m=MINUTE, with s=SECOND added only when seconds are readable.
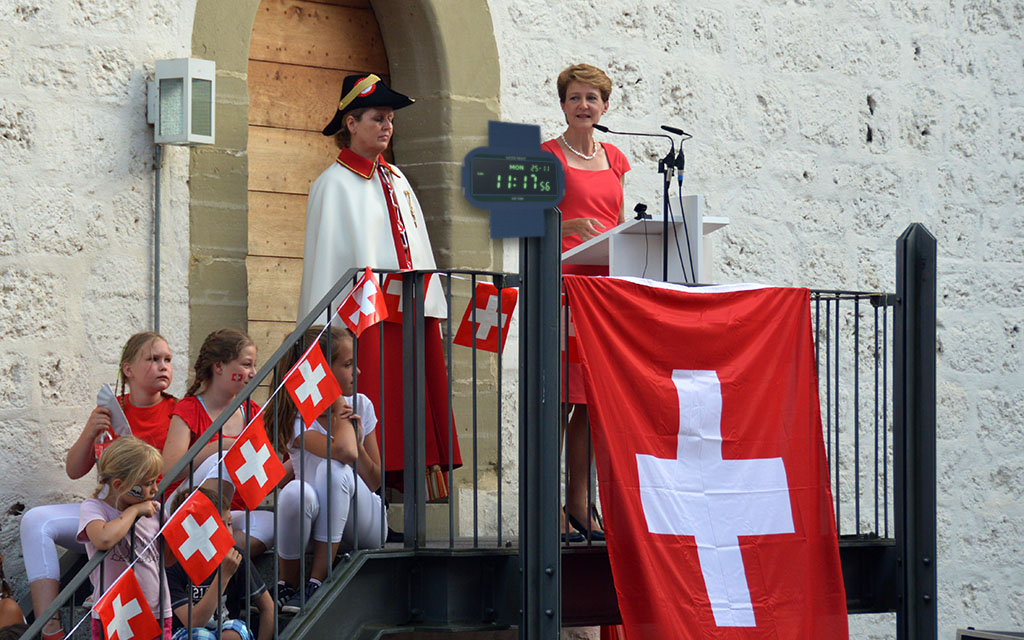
h=11 m=17
